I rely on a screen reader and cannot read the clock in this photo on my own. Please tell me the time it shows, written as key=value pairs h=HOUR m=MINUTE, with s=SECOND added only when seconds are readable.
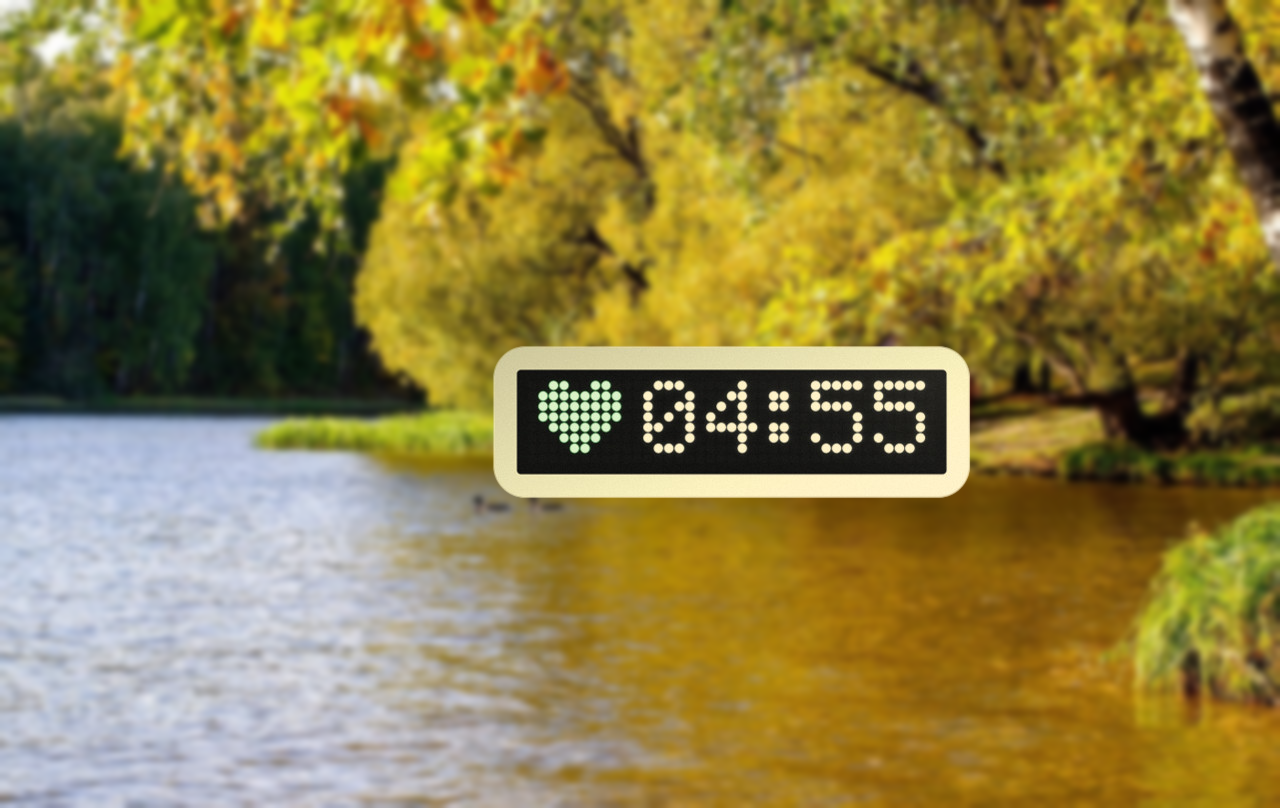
h=4 m=55
